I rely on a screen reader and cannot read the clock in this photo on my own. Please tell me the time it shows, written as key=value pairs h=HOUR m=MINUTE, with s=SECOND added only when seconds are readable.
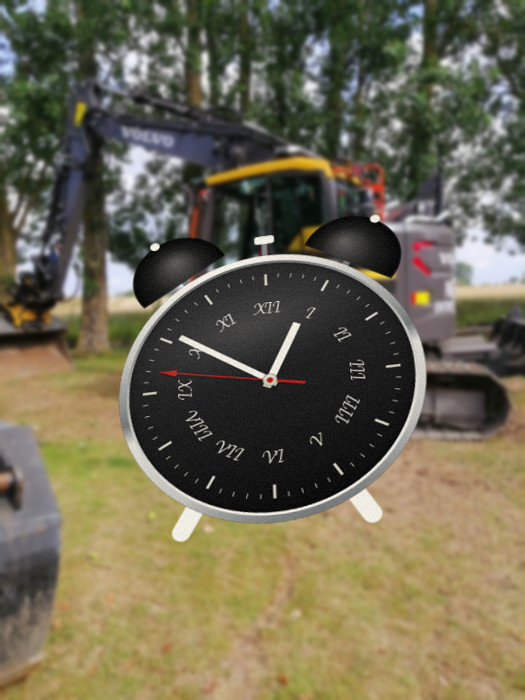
h=12 m=50 s=47
